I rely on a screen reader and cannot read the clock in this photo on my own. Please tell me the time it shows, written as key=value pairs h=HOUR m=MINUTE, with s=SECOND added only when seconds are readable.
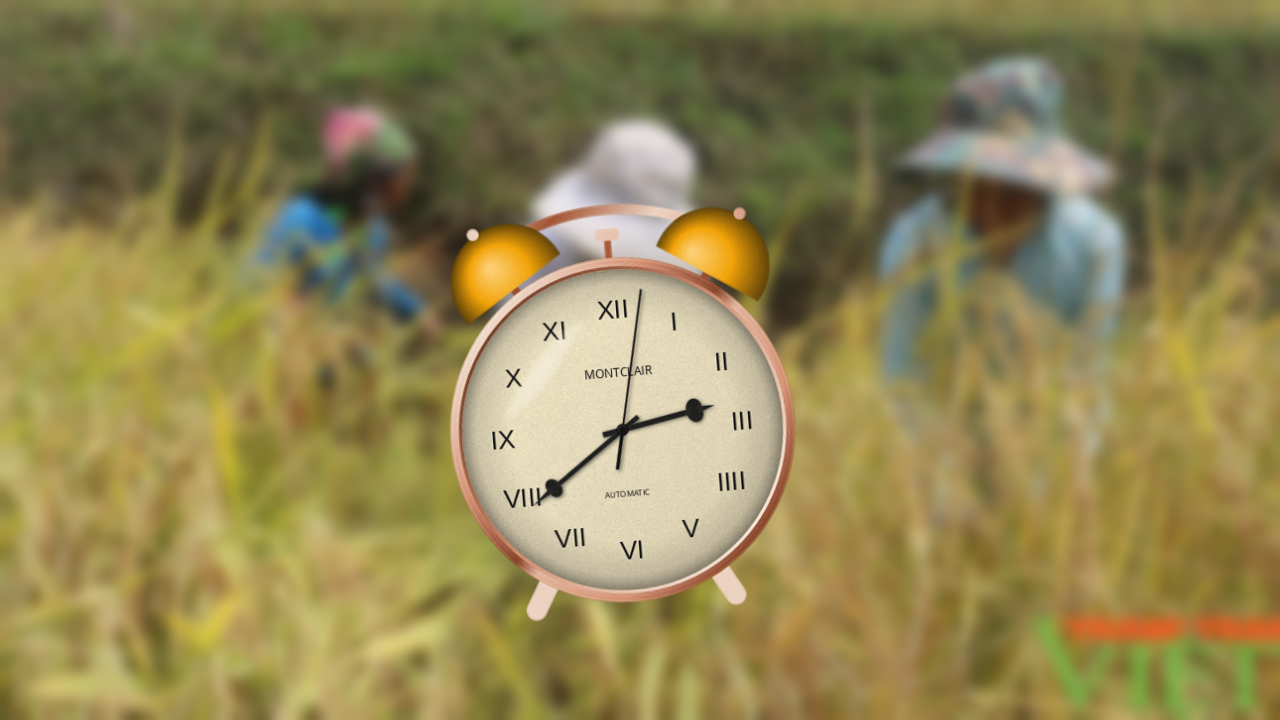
h=2 m=39 s=2
